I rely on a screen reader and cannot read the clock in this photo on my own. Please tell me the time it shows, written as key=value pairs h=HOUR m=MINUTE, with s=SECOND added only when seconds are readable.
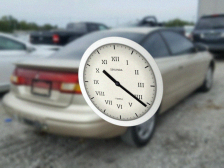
h=10 m=21
